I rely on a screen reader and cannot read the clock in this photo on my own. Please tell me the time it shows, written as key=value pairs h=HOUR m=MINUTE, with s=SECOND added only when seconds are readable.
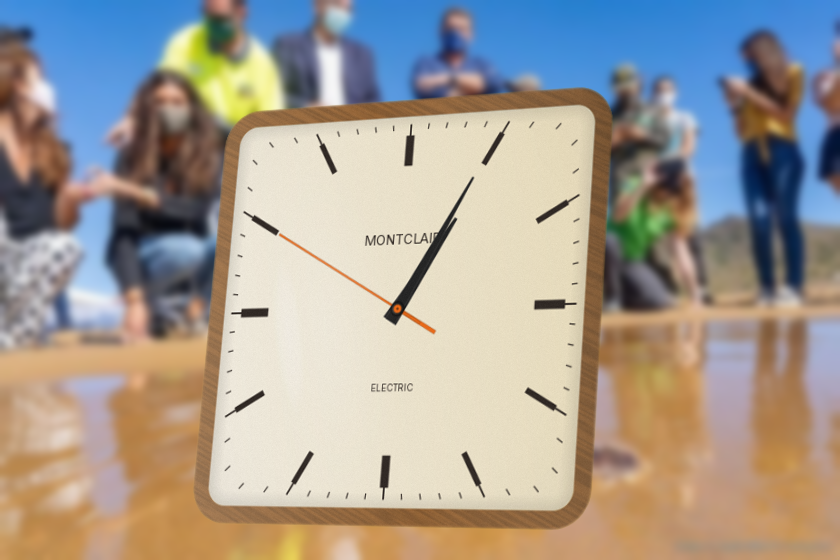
h=1 m=4 s=50
